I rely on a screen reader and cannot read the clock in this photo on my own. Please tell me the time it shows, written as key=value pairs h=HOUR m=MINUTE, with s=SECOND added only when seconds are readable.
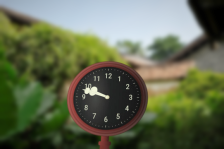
h=9 m=48
